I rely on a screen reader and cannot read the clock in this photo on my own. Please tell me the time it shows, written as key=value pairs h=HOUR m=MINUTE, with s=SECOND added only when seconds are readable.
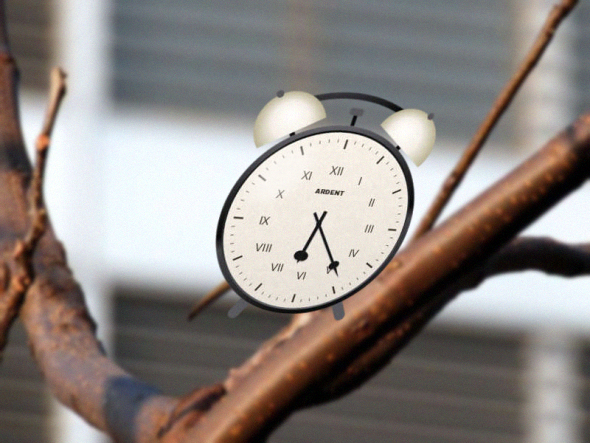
h=6 m=24
